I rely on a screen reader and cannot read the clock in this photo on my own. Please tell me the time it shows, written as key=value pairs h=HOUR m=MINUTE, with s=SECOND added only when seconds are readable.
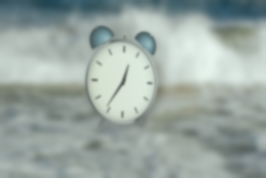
h=12 m=36
